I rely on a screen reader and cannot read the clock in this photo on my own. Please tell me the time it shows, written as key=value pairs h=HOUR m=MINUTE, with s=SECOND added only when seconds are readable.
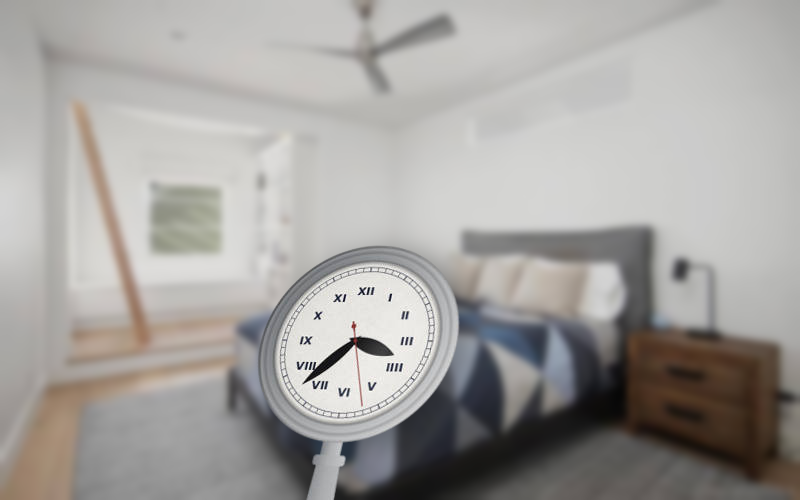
h=3 m=37 s=27
